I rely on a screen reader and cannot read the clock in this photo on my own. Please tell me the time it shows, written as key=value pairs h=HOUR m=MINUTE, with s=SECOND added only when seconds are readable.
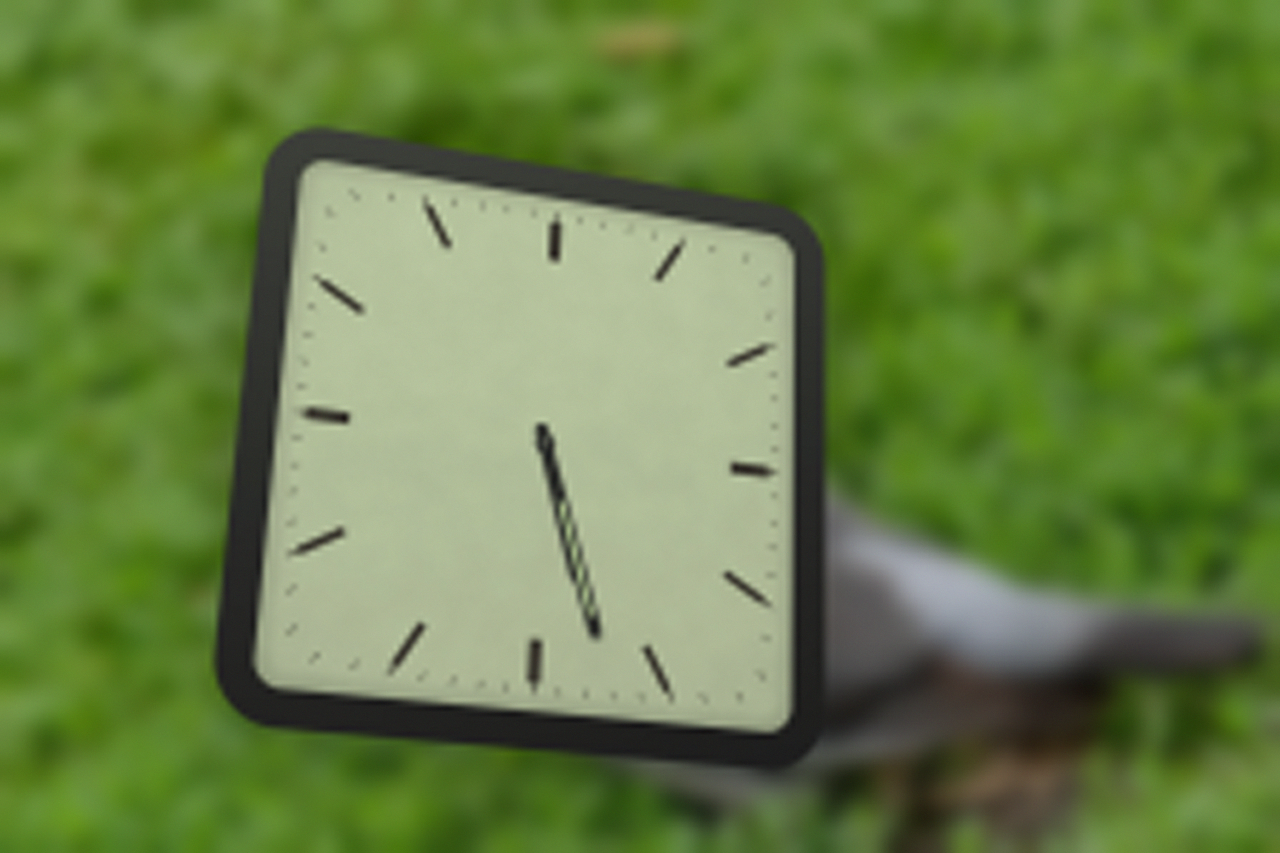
h=5 m=27
